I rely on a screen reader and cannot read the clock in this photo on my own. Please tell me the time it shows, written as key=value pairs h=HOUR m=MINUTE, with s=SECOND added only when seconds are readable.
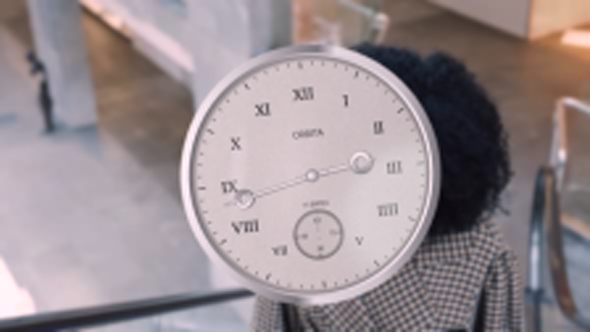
h=2 m=43
